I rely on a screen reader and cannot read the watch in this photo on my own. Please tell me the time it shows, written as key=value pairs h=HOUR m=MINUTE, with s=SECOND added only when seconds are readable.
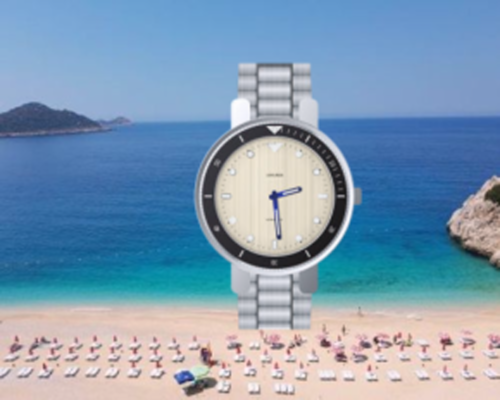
h=2 m=29
